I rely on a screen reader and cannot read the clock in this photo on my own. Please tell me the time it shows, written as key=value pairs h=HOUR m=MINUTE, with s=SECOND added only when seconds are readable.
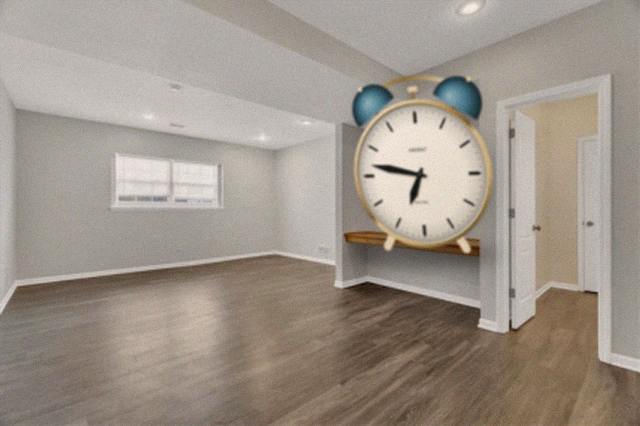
h=6 m=47
